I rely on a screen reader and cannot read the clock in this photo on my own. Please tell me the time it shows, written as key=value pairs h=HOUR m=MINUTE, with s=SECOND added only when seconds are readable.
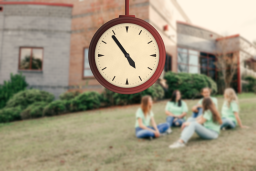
h=4 m=54
